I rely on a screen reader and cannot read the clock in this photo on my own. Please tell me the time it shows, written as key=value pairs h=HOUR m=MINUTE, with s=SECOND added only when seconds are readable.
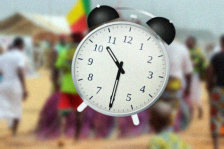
h=10 m=30
